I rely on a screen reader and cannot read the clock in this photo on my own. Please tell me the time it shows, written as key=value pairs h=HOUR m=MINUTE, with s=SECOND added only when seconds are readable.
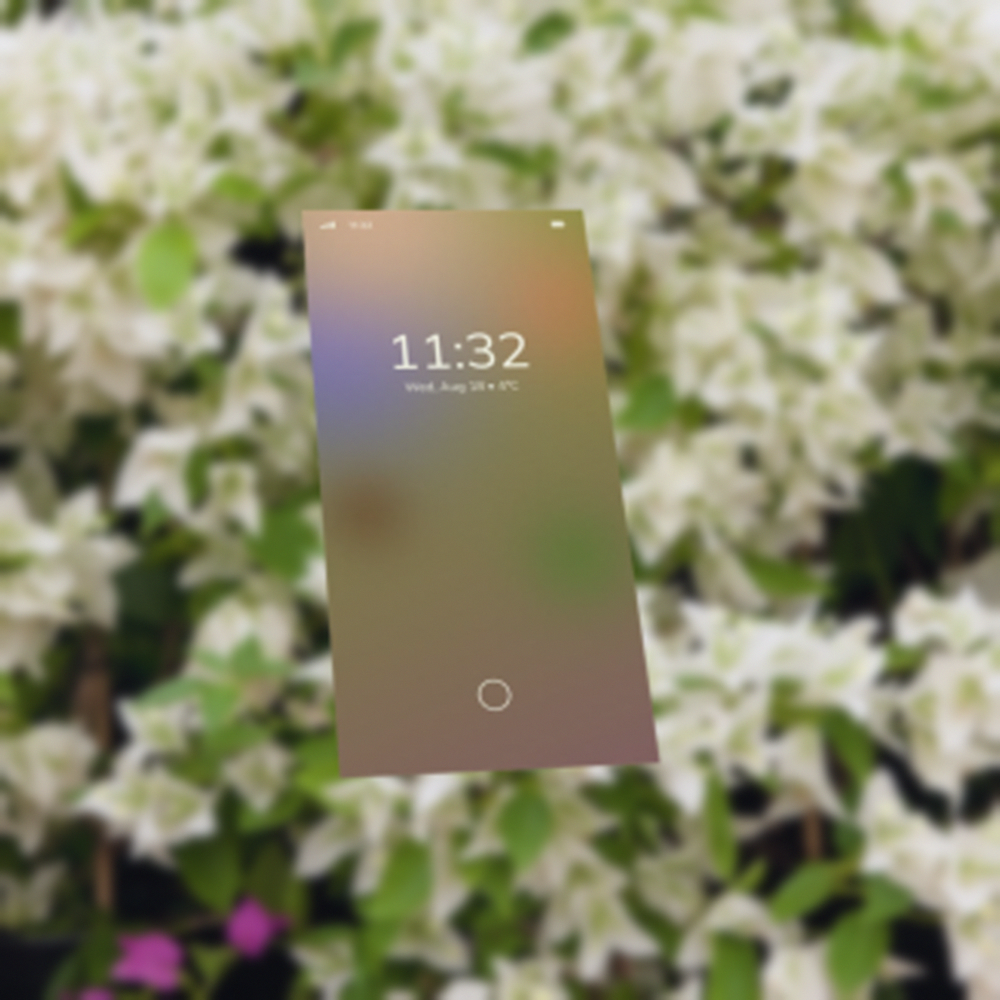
h=11 m=32
